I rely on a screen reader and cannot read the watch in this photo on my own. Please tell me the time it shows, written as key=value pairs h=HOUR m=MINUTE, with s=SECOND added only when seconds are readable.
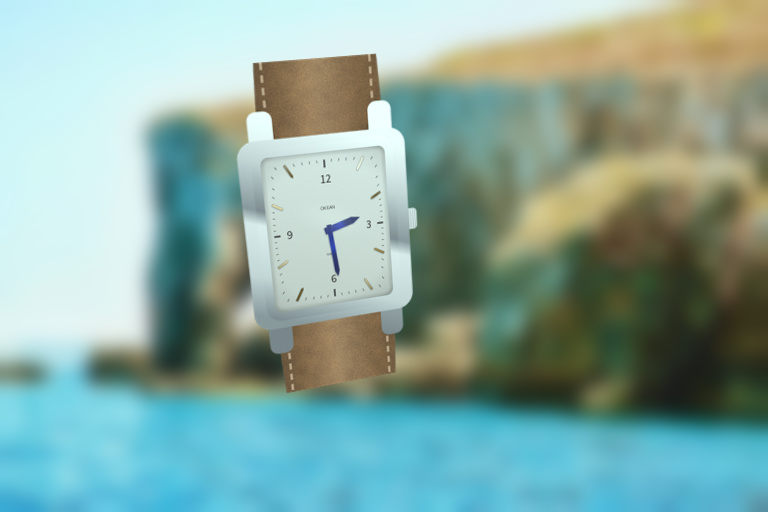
h=2 m=29
